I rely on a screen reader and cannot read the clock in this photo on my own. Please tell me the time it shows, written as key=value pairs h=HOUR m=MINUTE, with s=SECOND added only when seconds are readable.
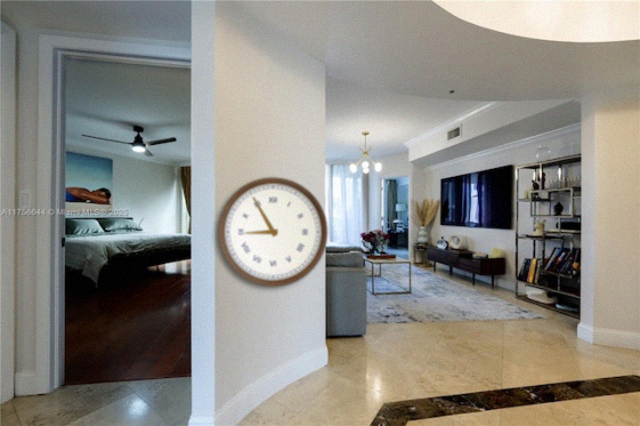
h=8 m=55
